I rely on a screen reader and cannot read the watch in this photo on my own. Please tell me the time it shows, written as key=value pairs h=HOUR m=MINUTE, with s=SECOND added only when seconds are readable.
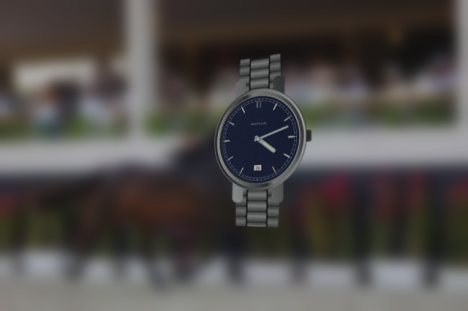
h=4 m=12
